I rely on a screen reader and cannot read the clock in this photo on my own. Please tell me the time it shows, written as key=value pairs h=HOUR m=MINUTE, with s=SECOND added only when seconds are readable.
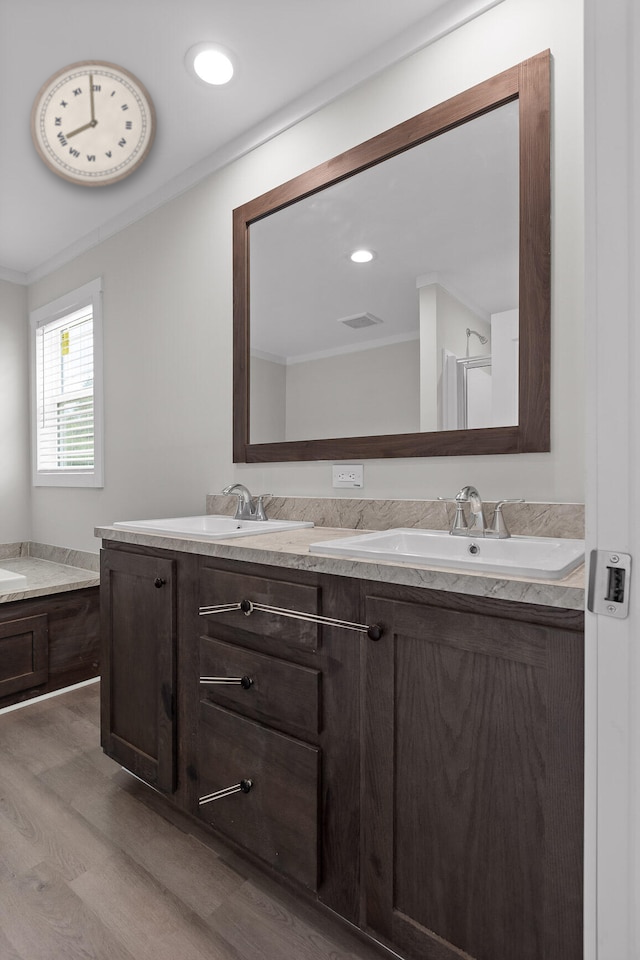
h=7 m=59
